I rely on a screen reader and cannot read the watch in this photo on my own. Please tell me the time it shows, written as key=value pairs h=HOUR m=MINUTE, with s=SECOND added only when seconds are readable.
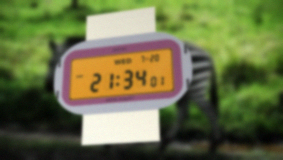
h=21 m=34
